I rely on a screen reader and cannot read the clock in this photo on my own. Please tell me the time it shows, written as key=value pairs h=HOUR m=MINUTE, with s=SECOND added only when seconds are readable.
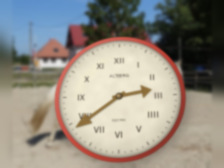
h=2 m=39
